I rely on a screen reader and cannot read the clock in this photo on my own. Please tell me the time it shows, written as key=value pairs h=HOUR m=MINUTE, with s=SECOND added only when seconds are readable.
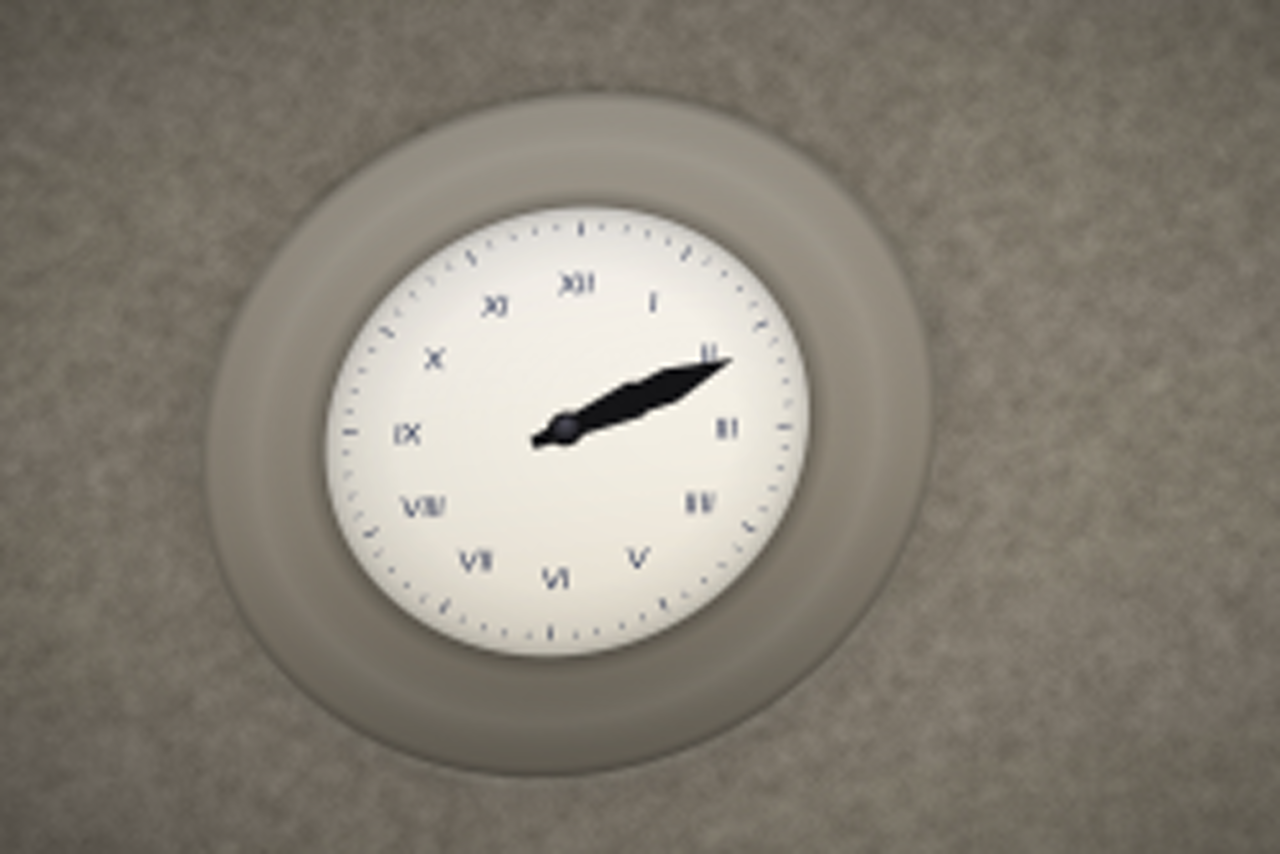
h=2 m=11
